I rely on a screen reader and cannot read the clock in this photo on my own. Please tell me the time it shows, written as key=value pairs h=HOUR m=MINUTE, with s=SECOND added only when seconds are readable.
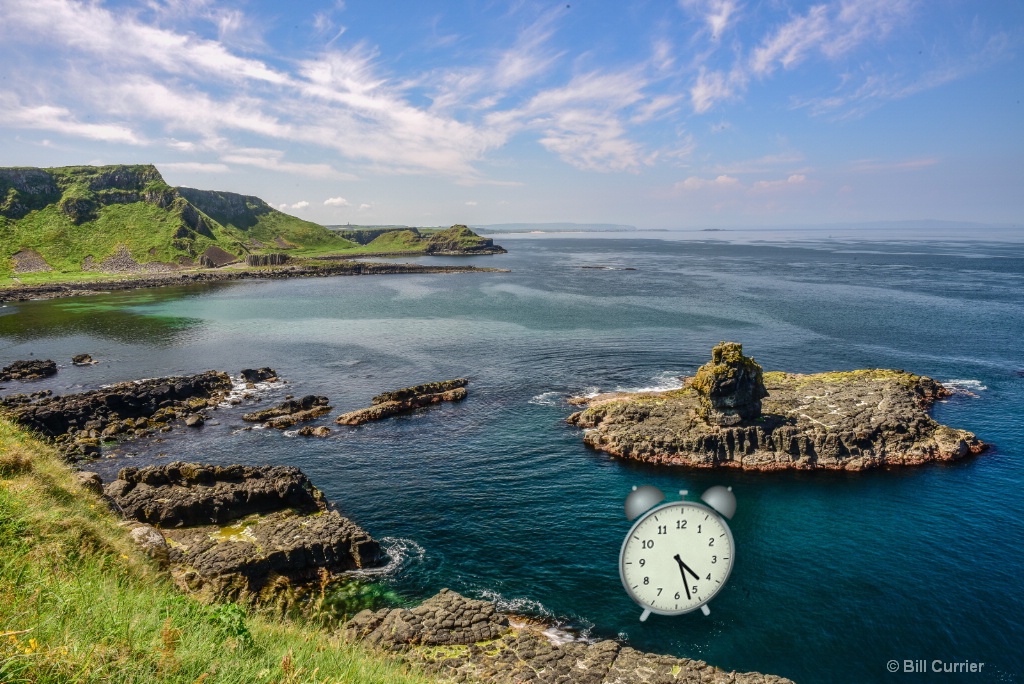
h=4 m=27
